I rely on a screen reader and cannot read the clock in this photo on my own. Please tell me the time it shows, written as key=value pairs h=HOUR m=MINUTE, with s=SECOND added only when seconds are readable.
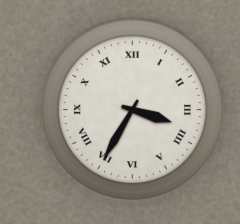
h=3 m=35
